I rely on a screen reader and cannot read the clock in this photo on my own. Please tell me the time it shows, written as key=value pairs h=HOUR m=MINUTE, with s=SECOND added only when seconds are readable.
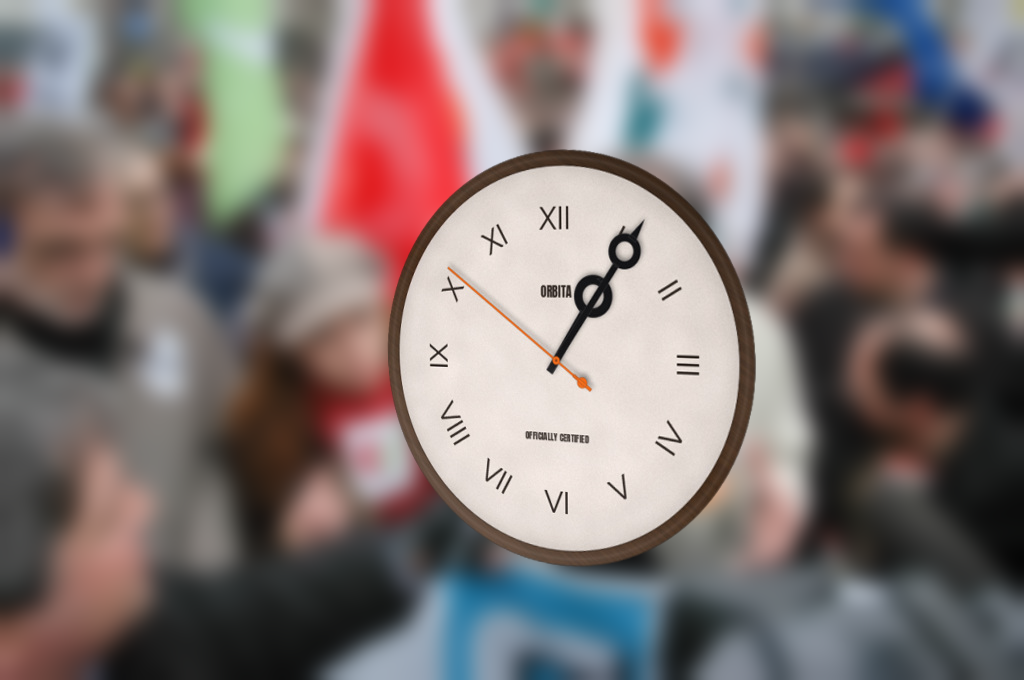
h=1 m=5 s=51
